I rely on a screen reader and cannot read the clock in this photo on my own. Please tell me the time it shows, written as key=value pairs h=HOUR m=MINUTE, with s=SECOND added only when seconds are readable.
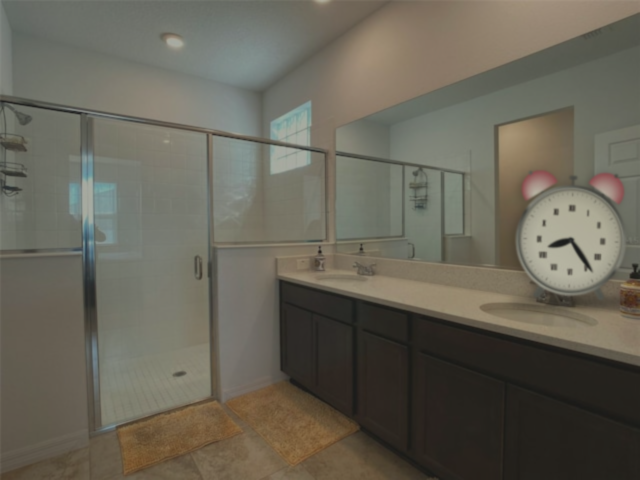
h=8 m=24
